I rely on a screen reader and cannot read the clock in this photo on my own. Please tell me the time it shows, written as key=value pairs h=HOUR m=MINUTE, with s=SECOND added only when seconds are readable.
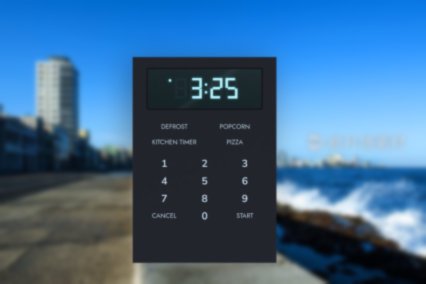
h=3 m=25
